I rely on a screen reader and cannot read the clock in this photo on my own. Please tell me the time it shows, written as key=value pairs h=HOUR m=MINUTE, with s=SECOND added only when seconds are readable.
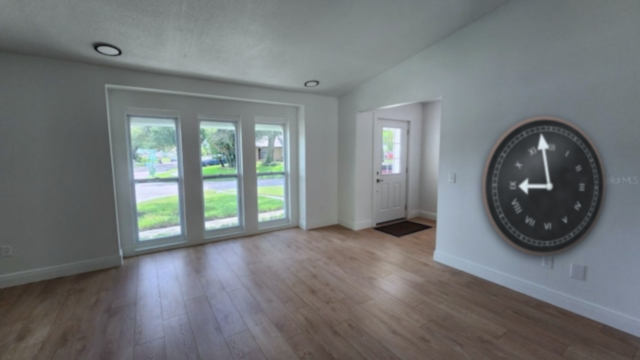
h=8 m=58
